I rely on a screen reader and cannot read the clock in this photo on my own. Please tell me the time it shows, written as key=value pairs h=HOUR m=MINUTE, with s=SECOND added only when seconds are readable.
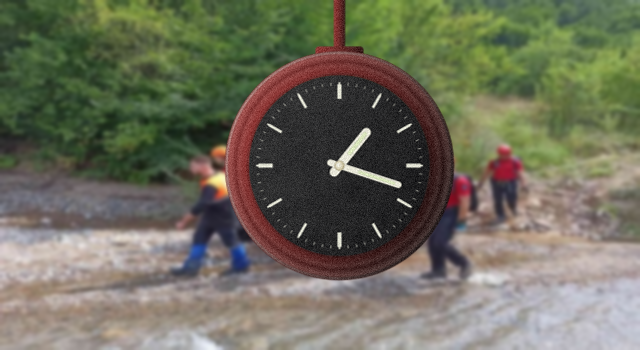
h=1 m=18
